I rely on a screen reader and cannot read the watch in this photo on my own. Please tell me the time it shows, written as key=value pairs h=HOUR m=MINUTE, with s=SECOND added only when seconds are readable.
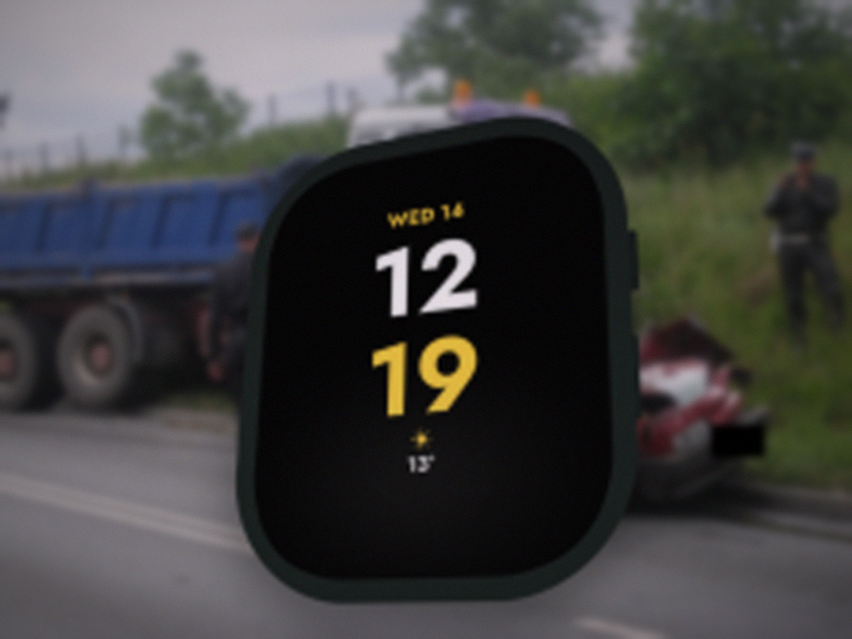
h=12 m=19
